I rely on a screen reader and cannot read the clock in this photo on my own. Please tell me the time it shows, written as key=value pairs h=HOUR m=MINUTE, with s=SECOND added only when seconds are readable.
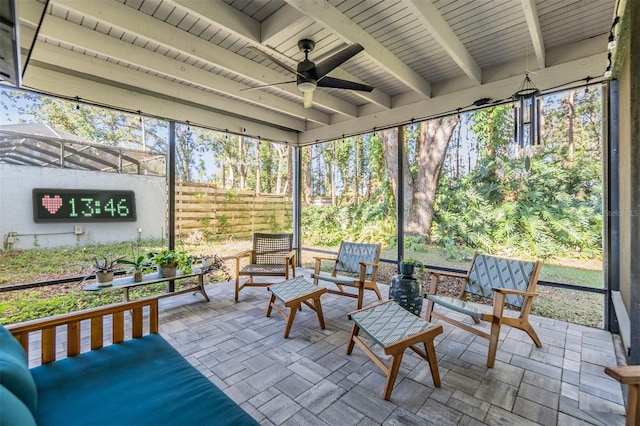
h=13 m=46
